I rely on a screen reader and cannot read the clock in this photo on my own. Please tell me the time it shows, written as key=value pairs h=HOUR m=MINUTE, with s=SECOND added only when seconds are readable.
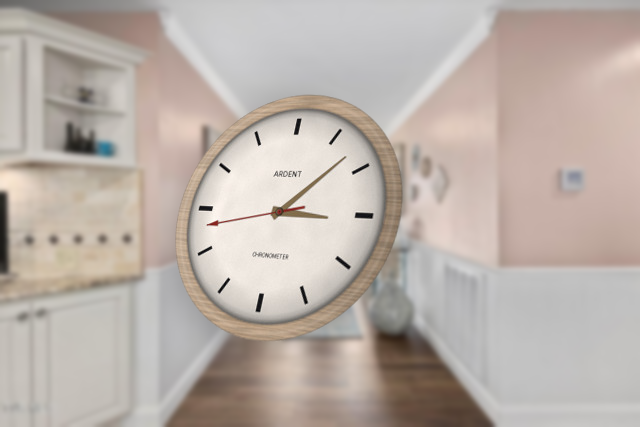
h=3 m=7 s=43
